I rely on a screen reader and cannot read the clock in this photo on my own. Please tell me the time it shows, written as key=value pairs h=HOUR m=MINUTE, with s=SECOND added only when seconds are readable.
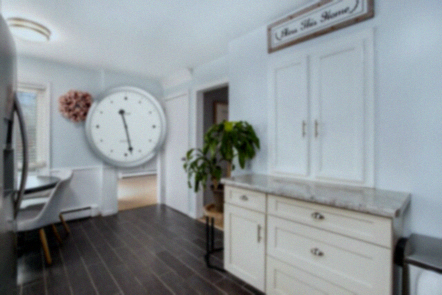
h=11 m=28
